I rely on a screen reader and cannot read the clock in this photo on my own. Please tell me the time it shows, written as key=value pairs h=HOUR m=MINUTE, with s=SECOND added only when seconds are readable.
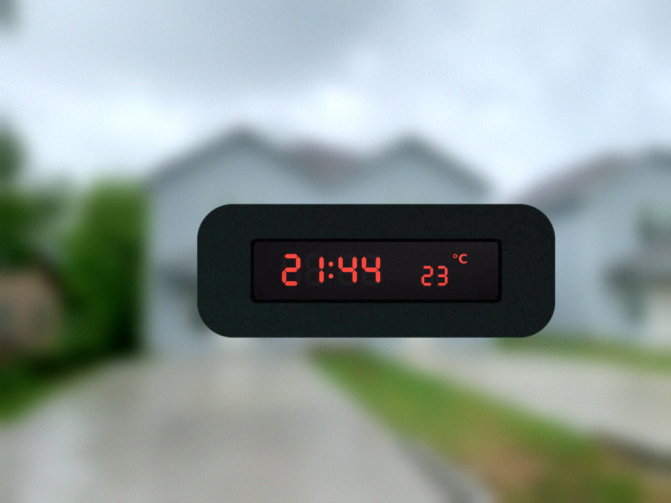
h=21 m=44
